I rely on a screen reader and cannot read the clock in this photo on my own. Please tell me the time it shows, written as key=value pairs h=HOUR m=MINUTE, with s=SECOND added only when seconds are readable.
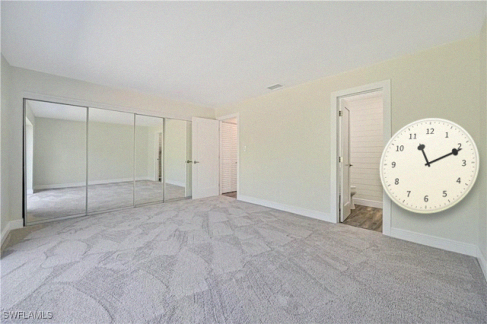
h=11 m=11
